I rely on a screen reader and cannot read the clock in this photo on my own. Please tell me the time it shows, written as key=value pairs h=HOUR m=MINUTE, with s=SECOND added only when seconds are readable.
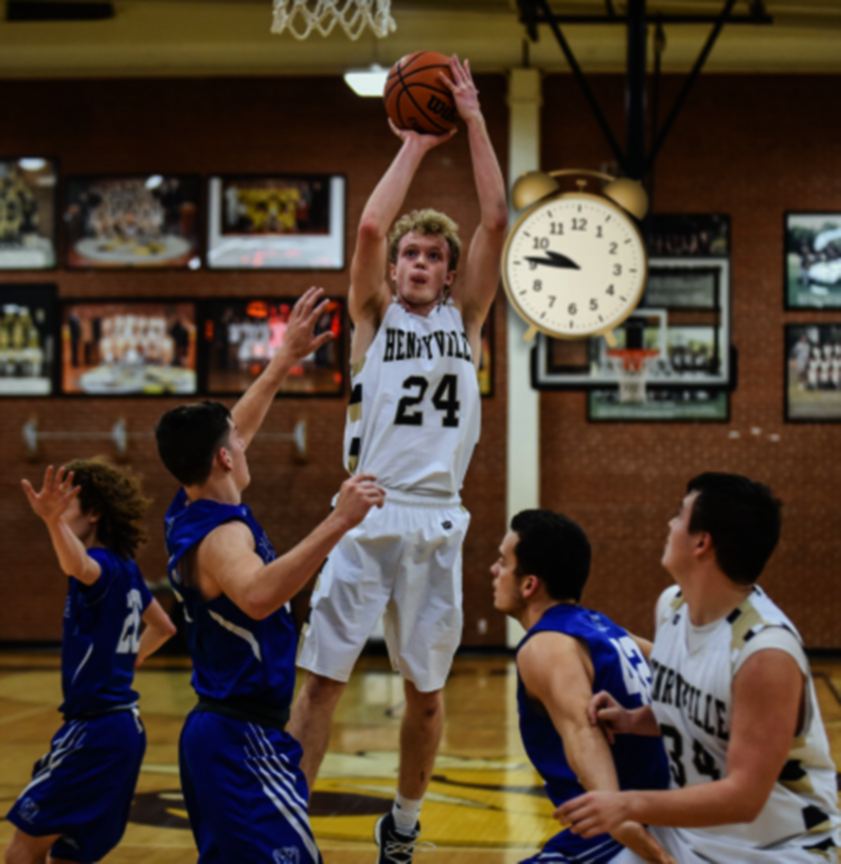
h=9 m=46
